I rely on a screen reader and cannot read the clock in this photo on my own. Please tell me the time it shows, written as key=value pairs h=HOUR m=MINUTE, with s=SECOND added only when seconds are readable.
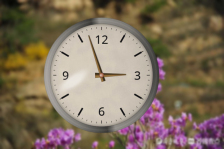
h=2 m=57
